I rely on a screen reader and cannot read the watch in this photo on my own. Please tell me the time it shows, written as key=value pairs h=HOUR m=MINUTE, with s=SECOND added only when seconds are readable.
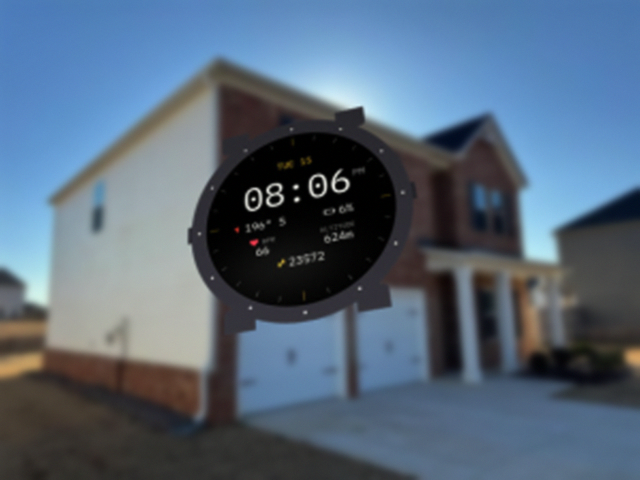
h=8 m=6
